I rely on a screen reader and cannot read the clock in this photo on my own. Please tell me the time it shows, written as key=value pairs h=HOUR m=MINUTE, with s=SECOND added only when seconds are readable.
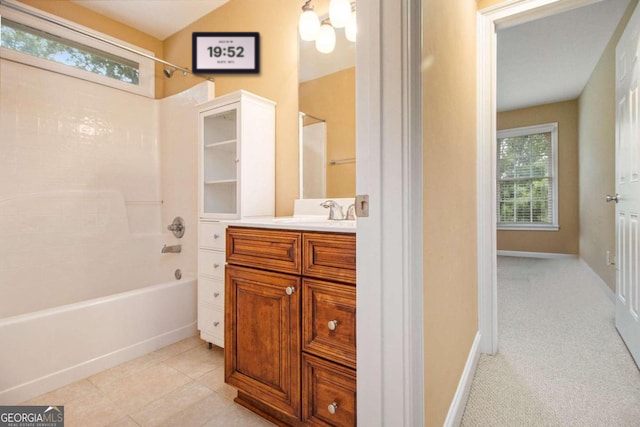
h=19 m=52
